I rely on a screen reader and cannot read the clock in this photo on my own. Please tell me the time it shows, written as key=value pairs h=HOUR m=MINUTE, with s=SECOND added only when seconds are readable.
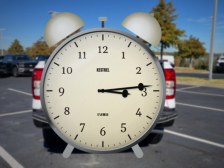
h=3 m=14
